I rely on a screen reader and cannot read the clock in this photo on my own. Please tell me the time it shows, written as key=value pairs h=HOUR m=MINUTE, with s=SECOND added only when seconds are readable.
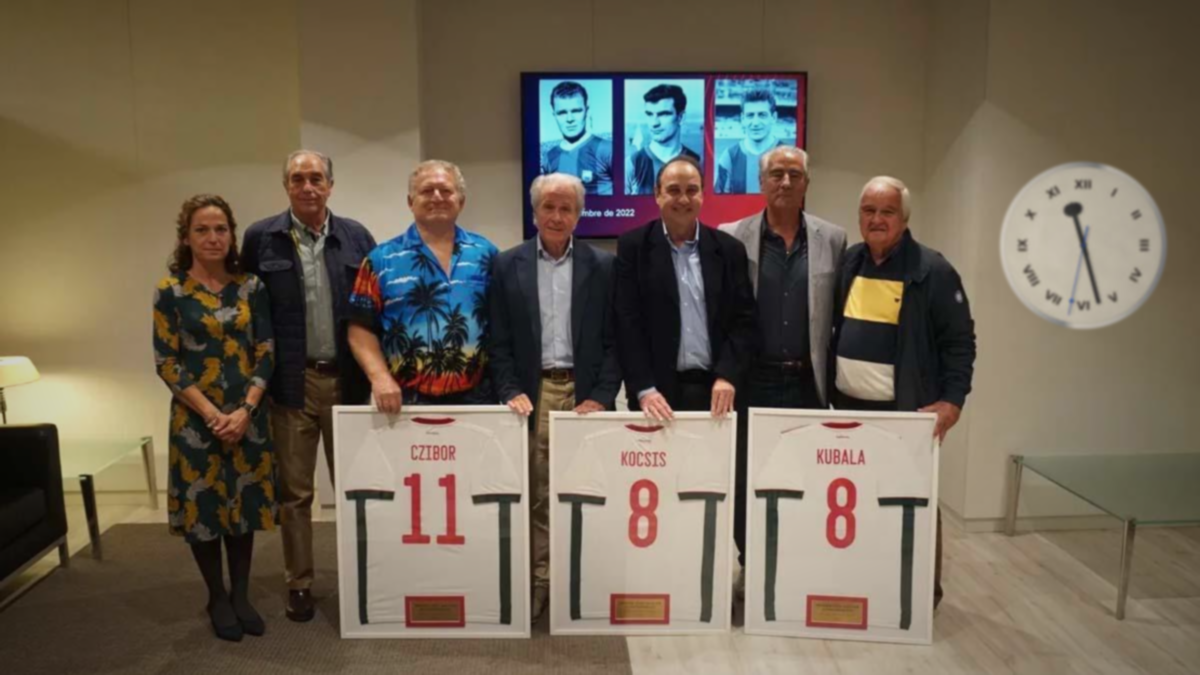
h=11 m=27 s=32
